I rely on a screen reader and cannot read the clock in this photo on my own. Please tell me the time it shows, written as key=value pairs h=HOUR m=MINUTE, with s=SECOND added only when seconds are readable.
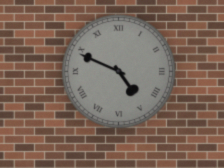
h=4 m=49
